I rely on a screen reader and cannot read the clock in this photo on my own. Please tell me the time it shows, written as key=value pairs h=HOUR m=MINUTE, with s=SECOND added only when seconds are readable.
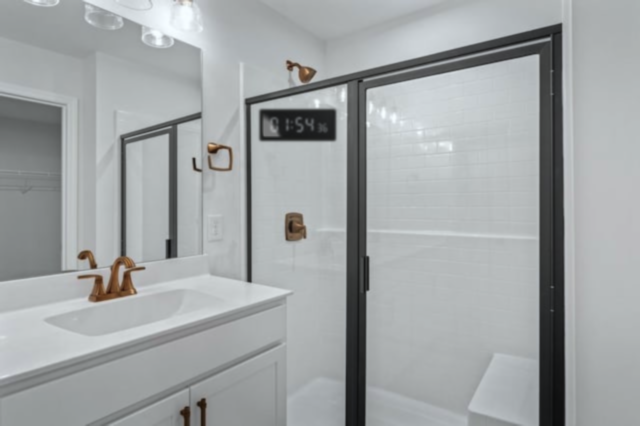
h=1 m=54
